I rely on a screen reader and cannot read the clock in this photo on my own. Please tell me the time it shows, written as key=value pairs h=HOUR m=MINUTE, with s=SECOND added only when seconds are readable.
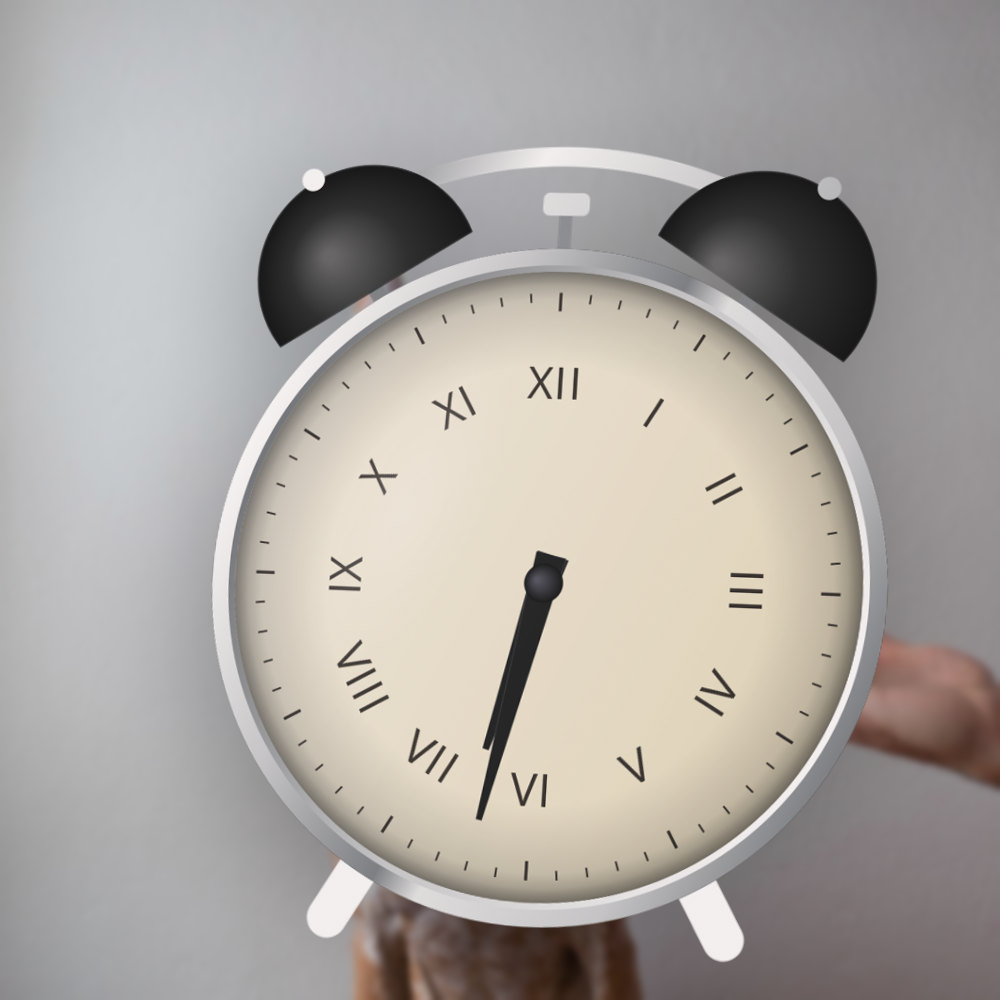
h=6 m=32
